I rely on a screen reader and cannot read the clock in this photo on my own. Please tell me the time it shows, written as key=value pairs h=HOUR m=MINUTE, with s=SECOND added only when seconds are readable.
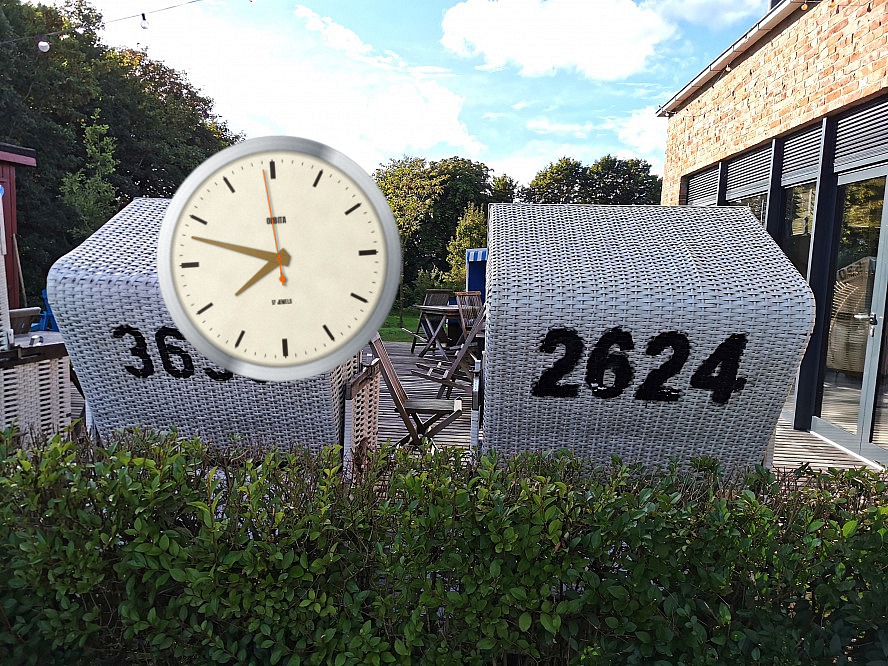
h=7 m=47 s=59
